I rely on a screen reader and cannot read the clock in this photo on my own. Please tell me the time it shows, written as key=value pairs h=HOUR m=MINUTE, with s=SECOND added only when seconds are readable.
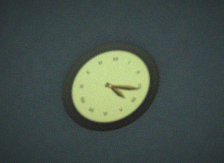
h=4 m=16
